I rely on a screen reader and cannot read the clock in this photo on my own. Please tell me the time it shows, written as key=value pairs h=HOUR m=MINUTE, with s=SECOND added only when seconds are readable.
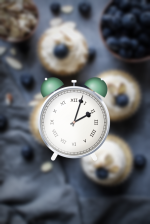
h=2 m=3
